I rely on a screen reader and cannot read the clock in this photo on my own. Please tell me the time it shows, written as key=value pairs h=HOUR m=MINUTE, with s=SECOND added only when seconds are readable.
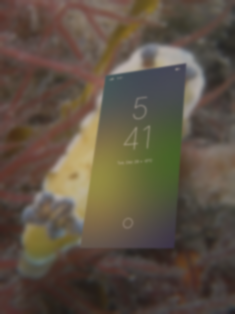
h=5 m=41
